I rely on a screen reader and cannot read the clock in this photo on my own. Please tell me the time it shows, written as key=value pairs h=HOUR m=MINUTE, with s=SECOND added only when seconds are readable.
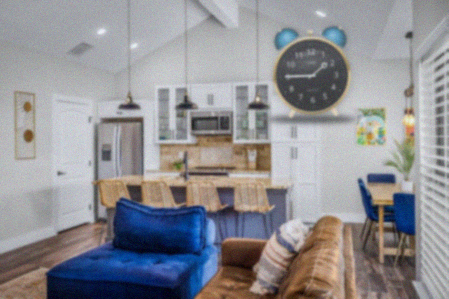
h=1 m=45
